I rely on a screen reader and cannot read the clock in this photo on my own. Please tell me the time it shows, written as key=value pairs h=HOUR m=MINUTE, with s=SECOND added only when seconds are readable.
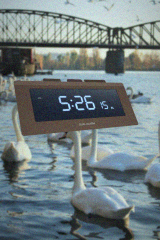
h=5 m=26 s=15
